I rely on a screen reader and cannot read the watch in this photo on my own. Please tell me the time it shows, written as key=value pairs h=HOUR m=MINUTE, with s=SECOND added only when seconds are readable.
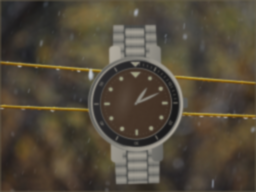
h=1 m=11
